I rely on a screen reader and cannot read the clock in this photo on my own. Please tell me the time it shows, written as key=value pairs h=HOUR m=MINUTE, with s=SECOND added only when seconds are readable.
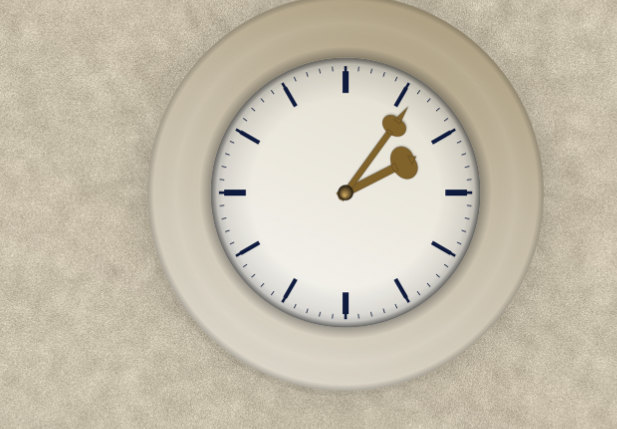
h=2 m=6
